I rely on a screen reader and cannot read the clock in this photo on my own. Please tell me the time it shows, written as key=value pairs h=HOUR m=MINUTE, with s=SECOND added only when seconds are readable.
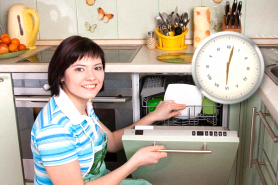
h=6 m=2
